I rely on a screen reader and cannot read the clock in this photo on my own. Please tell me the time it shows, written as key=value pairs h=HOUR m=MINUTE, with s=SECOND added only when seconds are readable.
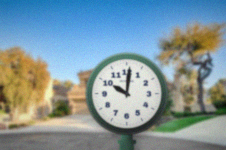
h=10 m=1
